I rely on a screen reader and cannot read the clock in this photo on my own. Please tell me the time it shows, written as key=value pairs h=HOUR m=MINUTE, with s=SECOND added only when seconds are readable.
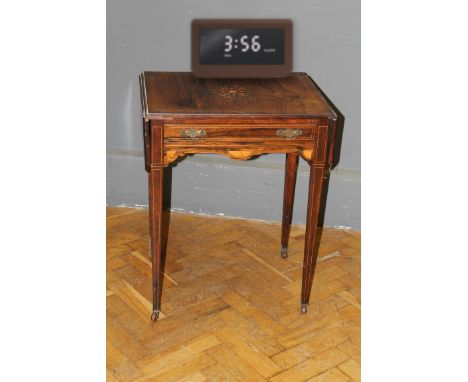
h=3 m=56
